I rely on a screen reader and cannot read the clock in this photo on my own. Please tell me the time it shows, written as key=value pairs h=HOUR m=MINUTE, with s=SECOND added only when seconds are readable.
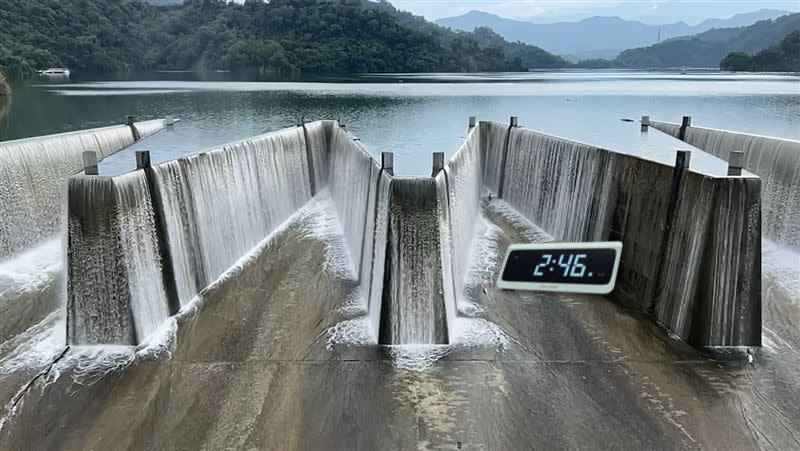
h=2 m=46
